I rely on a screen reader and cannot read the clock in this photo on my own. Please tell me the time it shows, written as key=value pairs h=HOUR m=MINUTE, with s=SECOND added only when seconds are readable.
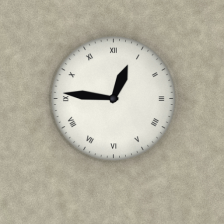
h=12 m=46
